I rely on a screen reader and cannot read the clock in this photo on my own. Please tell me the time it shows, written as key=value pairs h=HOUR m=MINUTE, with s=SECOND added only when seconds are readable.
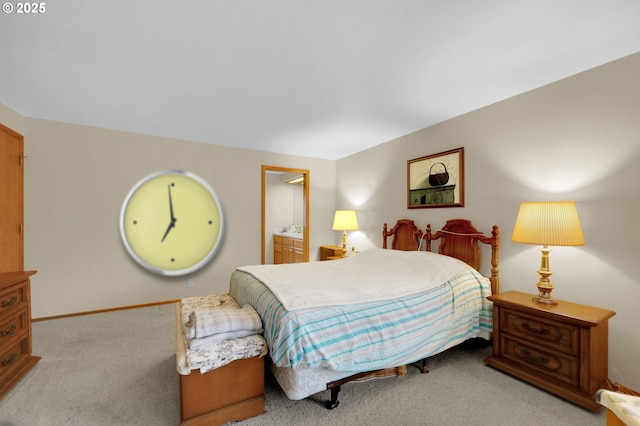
h=6 m=59
